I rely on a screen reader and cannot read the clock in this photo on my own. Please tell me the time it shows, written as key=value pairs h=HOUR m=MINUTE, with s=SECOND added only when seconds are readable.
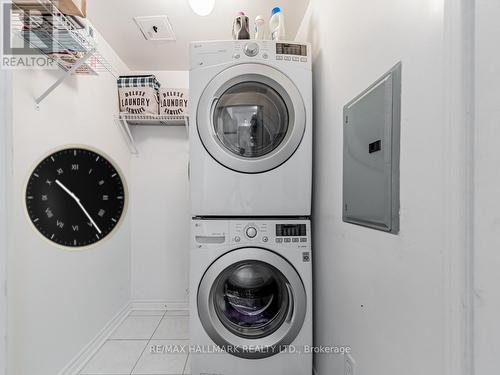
h=10 m=24
